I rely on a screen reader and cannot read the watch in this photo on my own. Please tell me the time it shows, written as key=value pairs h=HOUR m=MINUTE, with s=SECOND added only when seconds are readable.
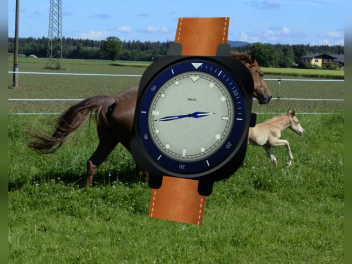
h=2 m=43
